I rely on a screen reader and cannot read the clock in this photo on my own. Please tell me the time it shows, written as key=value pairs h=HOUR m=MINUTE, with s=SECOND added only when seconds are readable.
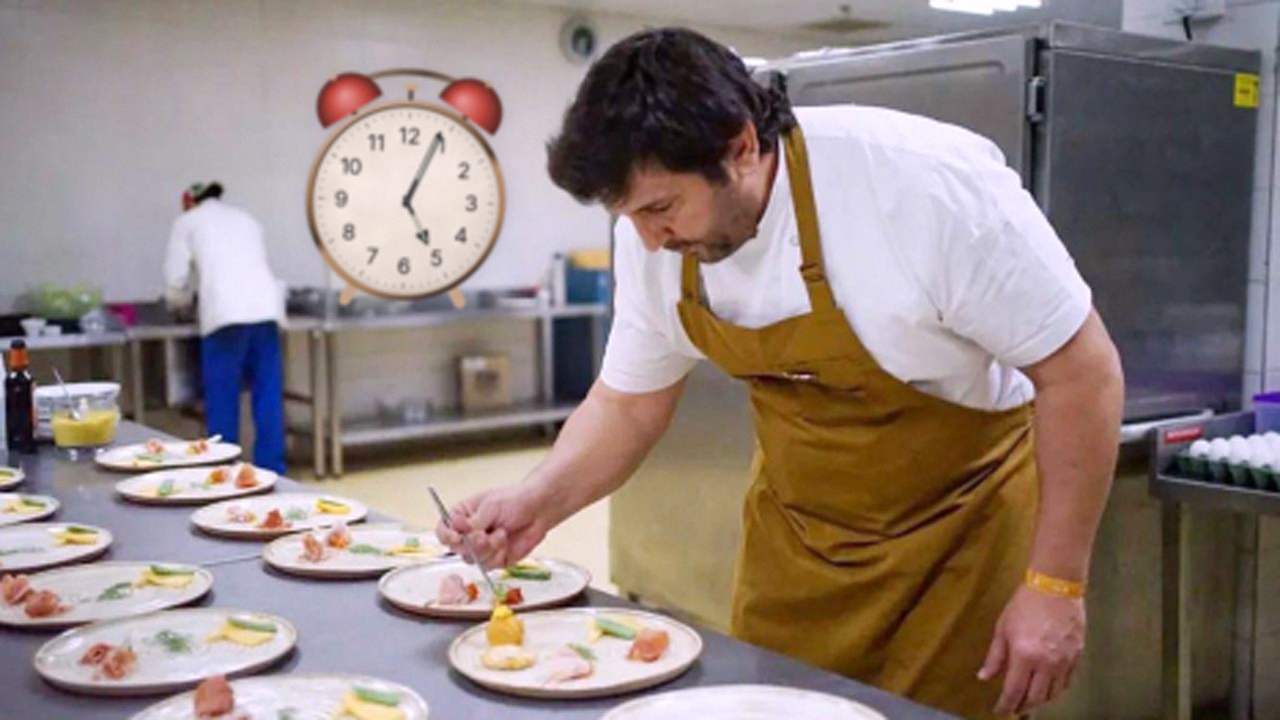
h=5 m=4
